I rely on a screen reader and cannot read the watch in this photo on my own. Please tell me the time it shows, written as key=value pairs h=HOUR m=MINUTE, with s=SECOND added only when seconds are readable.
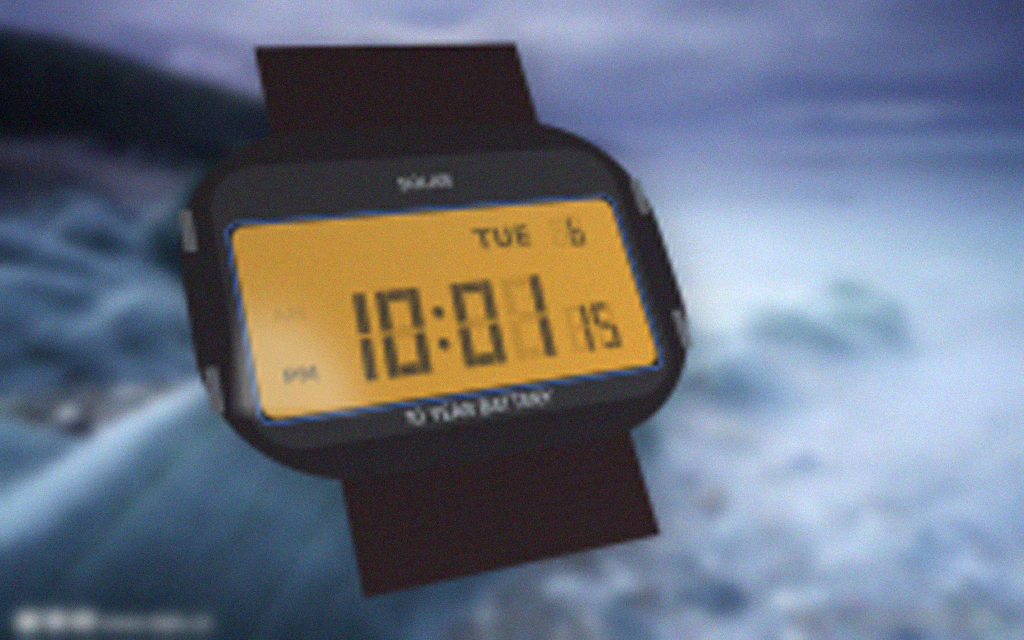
h=10 m=1 s=15
